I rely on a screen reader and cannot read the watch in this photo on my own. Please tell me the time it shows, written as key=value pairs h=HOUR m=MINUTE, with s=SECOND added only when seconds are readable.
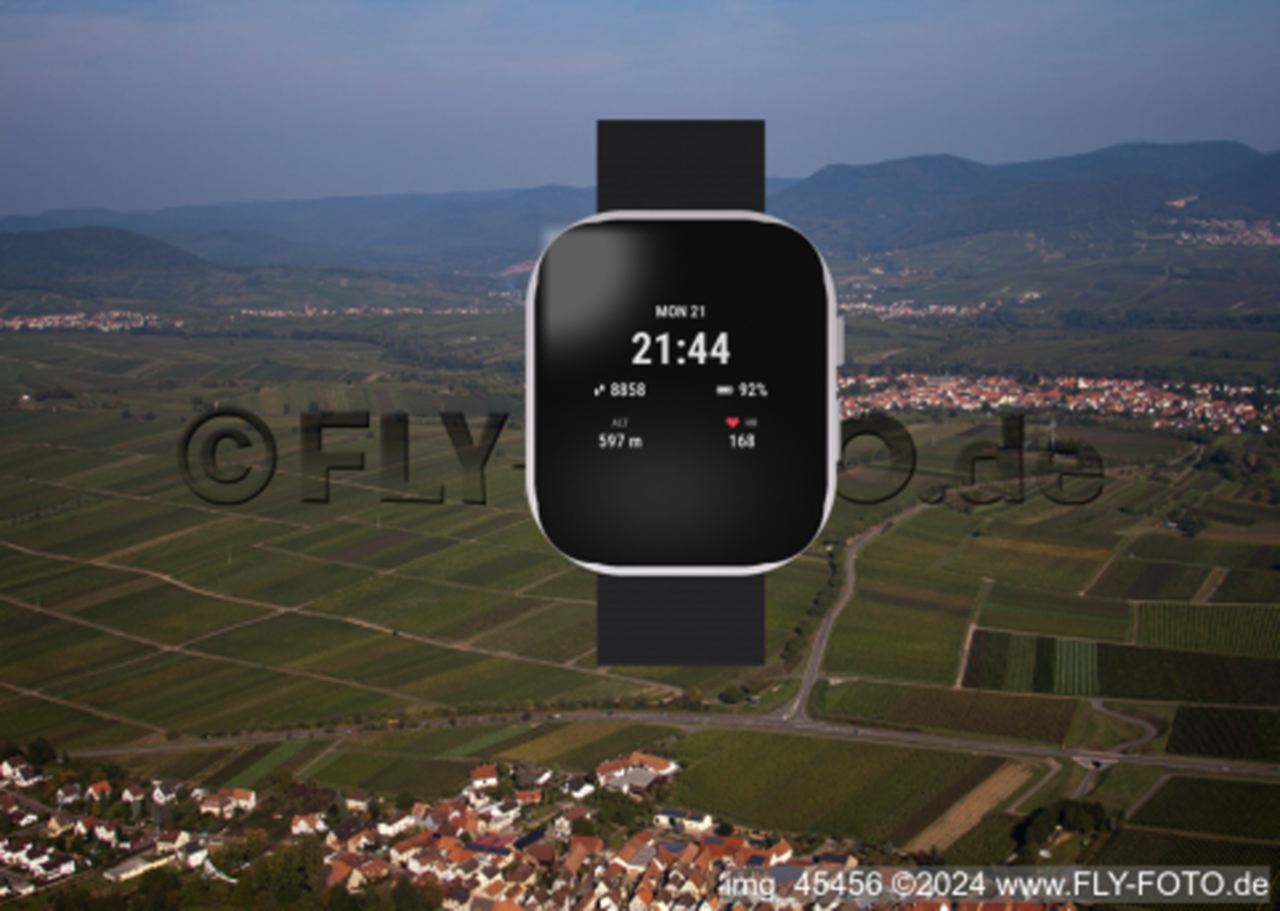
h=21 m=44
